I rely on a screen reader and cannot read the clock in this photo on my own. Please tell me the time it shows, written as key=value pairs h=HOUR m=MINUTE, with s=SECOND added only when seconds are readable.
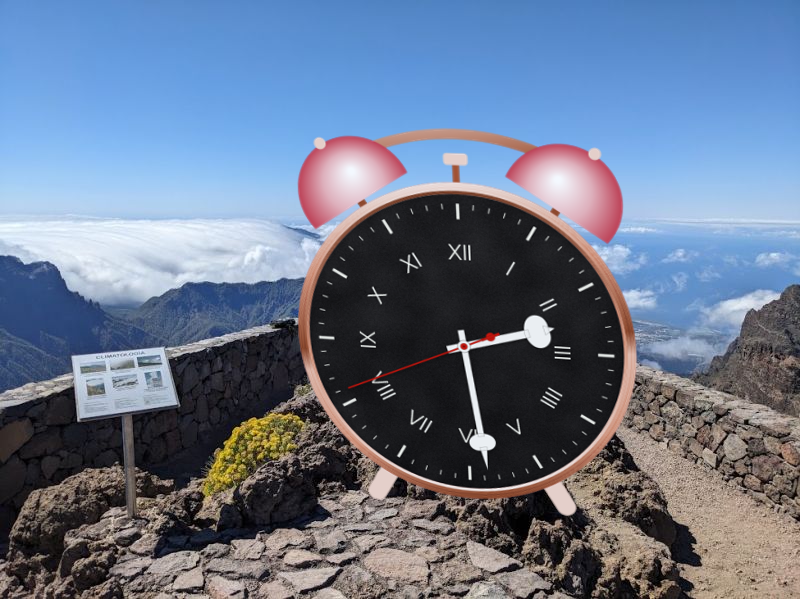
h=2 m=28 s=41
